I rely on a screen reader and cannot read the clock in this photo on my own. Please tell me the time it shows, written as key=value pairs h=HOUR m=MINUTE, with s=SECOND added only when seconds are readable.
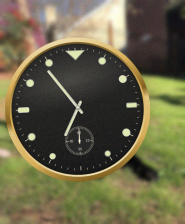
h=6 m=54
